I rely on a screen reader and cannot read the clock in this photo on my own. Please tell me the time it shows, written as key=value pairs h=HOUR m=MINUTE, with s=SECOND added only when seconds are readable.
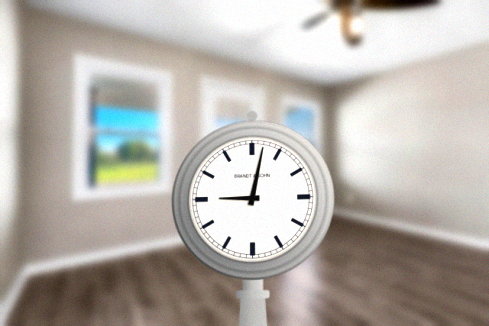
h=9 m=2
